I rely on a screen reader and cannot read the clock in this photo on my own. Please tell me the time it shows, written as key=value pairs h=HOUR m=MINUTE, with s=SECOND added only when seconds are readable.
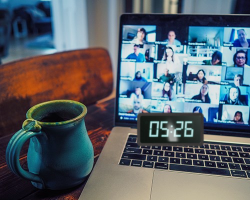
h=5 m=26
